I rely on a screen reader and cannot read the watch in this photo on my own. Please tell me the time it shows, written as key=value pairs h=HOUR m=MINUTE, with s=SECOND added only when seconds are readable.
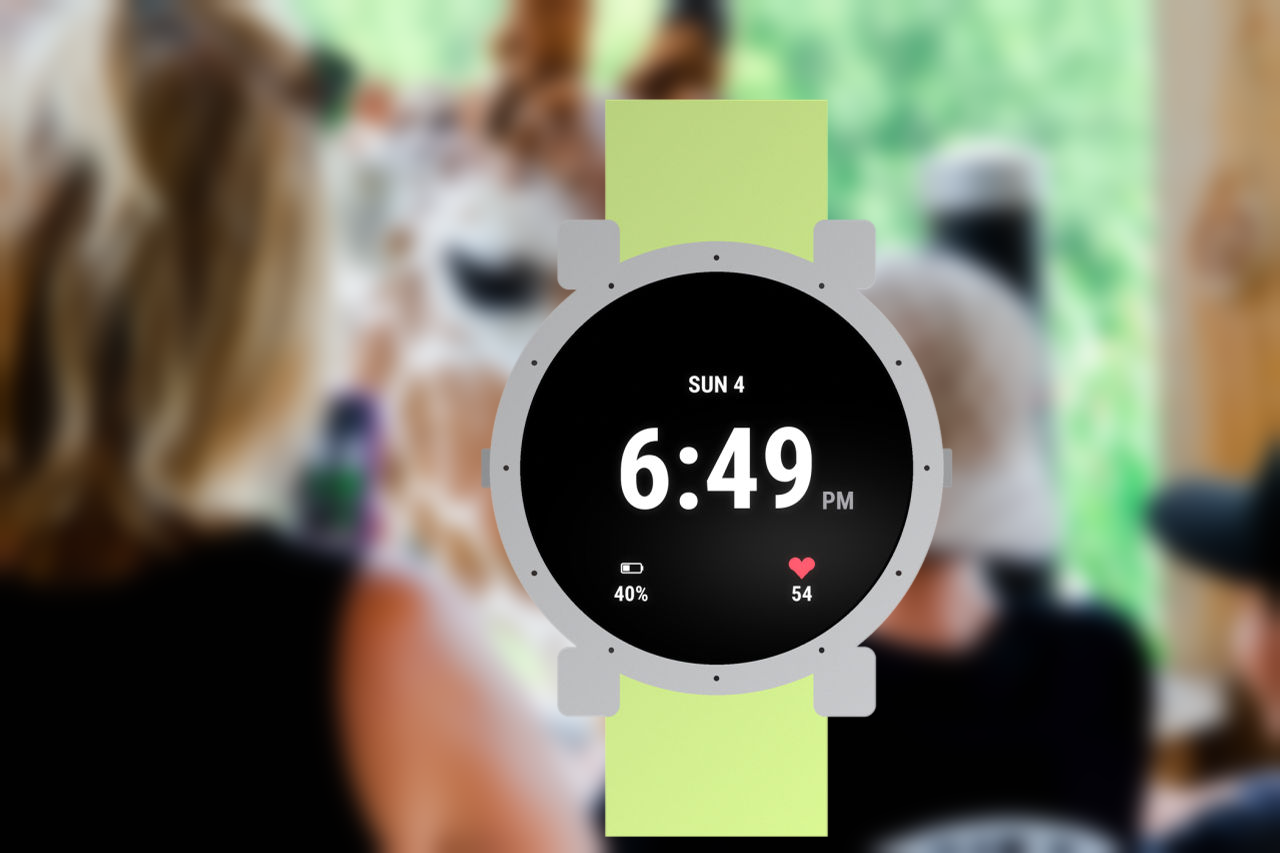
h=6 m=49
